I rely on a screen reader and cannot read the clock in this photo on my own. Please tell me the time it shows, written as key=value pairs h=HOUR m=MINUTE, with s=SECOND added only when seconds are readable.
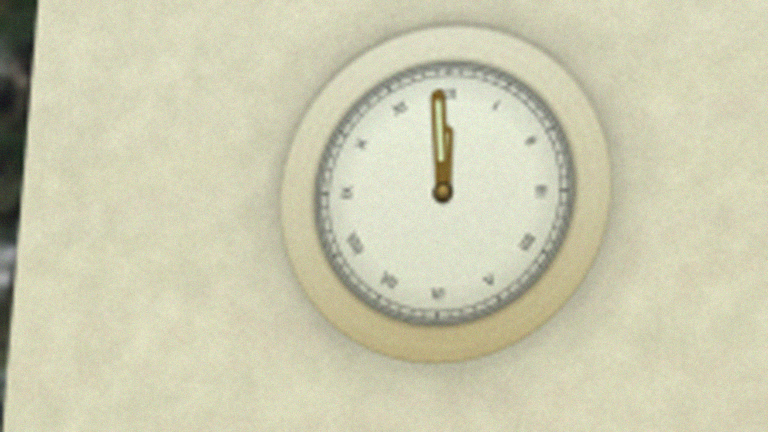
h=11 m=59
